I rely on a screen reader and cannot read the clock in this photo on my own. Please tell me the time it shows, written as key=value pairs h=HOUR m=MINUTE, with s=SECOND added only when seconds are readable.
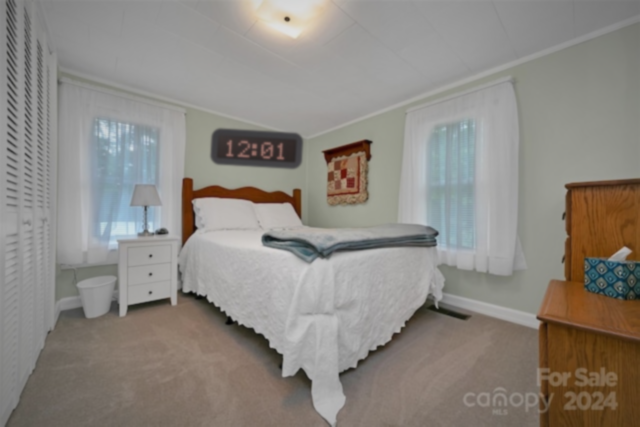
h=12 m=1
